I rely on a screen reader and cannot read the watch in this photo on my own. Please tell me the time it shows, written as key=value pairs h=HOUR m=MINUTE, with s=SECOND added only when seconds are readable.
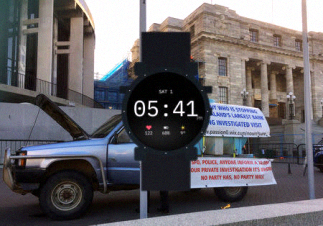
h=5 m=41
